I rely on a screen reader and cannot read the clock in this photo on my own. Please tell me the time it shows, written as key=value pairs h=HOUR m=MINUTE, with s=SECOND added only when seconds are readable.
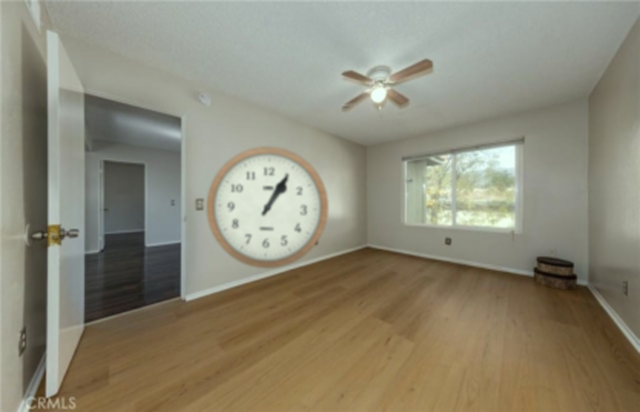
h=1 m=5
